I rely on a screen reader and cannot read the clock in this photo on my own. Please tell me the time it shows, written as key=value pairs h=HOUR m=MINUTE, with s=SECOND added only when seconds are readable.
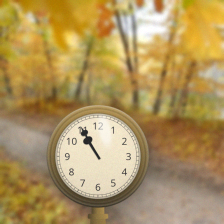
h=10 m=55
